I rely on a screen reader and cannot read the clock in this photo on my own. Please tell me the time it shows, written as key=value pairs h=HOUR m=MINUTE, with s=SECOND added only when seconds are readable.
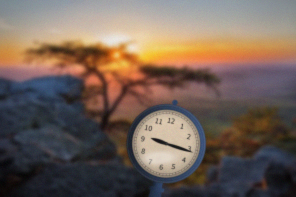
h=9 m=16
